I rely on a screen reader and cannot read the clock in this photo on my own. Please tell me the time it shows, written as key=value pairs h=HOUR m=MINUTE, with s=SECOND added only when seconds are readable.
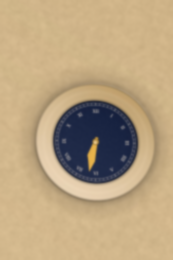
h=6 m=32
